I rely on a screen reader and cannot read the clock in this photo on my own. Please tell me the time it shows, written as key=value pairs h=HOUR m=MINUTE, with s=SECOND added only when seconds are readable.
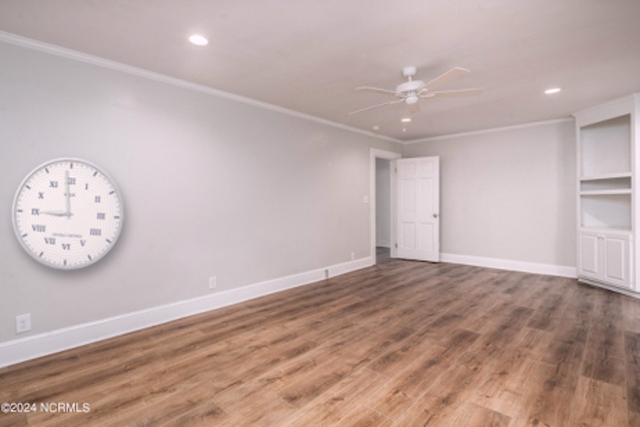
h=8 m=59
